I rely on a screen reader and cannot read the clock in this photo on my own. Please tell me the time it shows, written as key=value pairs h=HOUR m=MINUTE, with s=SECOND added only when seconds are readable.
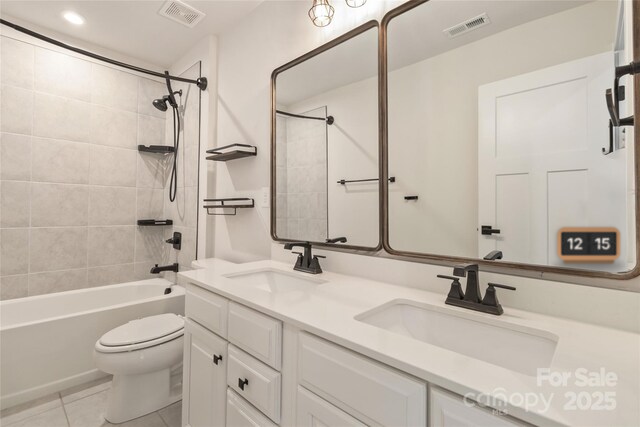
h=12 m=15
